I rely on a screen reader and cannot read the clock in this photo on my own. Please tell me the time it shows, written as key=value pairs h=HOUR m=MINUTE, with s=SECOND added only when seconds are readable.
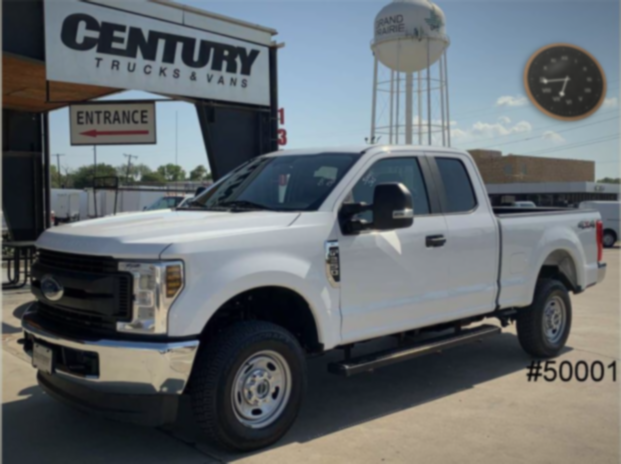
h=6 m=44
